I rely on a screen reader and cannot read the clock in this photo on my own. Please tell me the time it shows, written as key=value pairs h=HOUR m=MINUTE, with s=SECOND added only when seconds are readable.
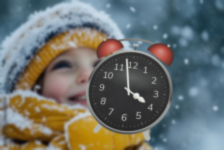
h=3 m=58
